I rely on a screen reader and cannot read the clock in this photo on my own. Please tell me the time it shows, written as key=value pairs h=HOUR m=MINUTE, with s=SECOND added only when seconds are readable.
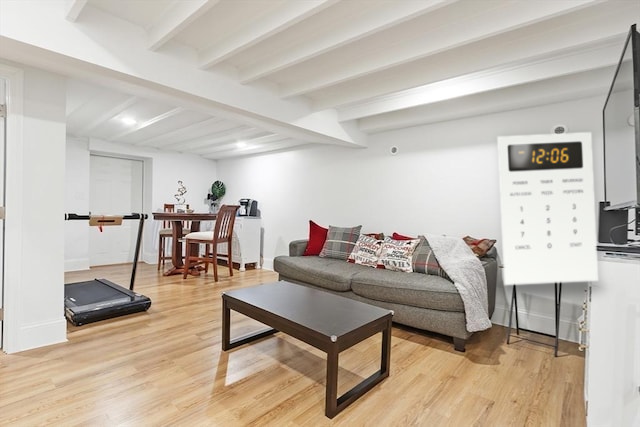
h=12 m=6
